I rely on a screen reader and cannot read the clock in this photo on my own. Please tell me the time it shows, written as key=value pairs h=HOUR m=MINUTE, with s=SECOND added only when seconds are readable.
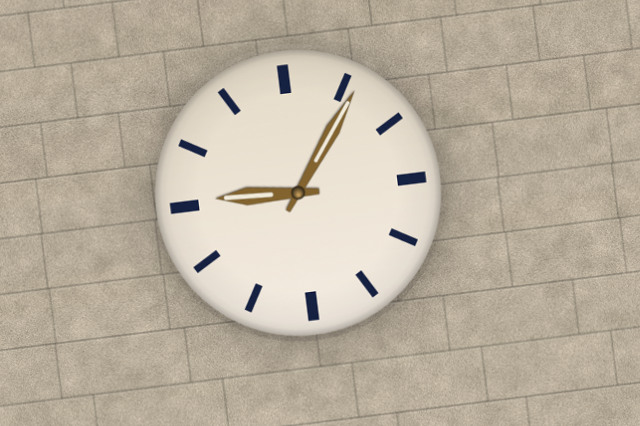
h=9 m=6
